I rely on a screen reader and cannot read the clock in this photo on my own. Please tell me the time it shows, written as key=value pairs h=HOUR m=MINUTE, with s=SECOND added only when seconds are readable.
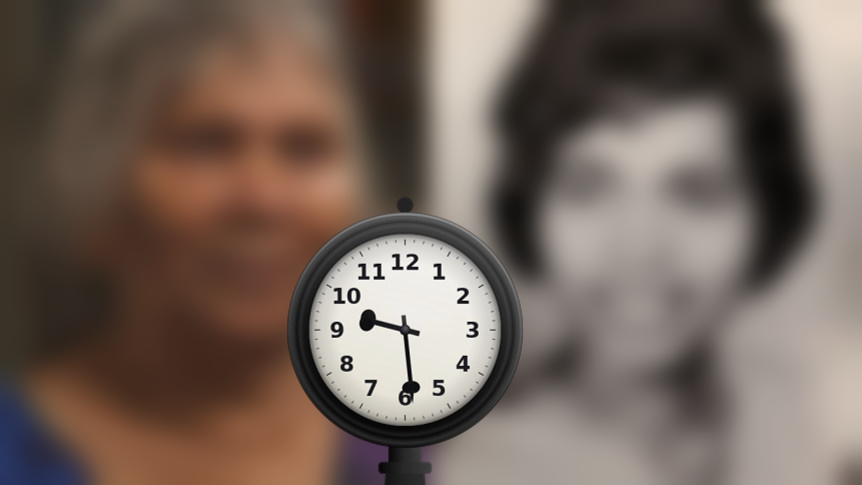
h=9 m=29
